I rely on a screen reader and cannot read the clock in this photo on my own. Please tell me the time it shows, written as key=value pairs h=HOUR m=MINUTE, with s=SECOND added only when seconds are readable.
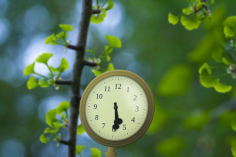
h=5 m=29
